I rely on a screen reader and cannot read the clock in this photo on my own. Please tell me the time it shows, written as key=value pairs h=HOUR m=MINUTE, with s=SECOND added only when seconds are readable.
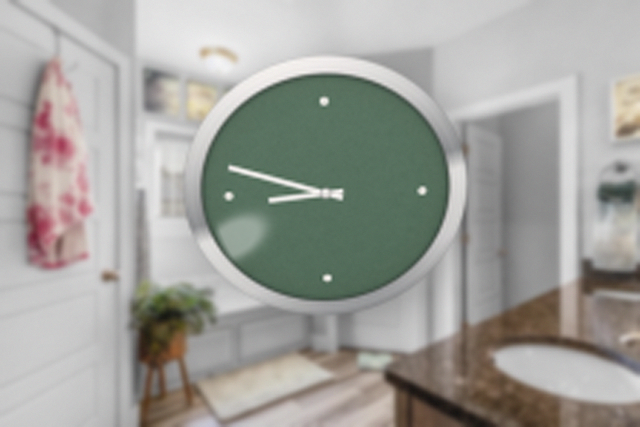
h=8 m=48
